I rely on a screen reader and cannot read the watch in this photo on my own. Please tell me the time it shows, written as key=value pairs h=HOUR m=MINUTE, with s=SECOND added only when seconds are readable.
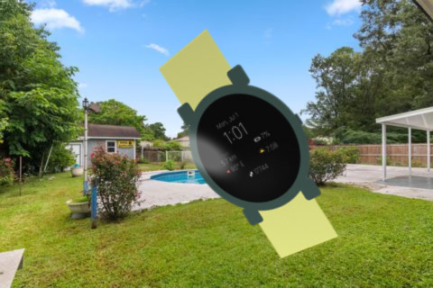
h=1 m=1
